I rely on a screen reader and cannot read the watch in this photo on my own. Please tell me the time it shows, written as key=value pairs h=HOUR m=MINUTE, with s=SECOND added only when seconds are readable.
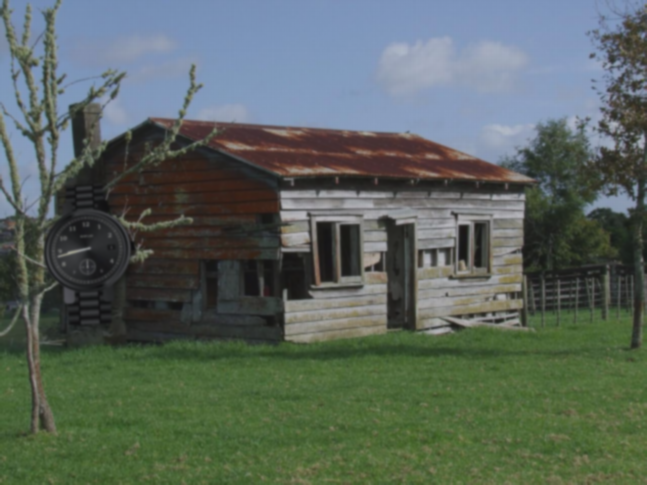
h=8 m=43
